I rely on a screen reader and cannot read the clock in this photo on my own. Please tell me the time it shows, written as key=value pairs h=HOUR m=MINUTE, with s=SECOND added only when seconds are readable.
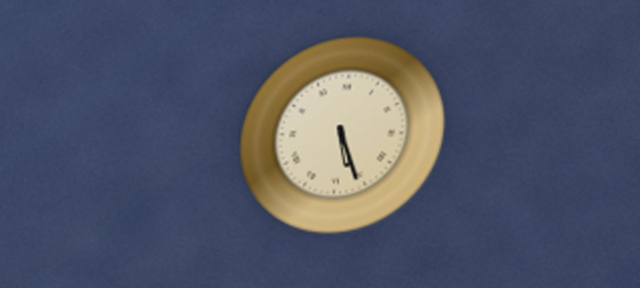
h=5 m=26
